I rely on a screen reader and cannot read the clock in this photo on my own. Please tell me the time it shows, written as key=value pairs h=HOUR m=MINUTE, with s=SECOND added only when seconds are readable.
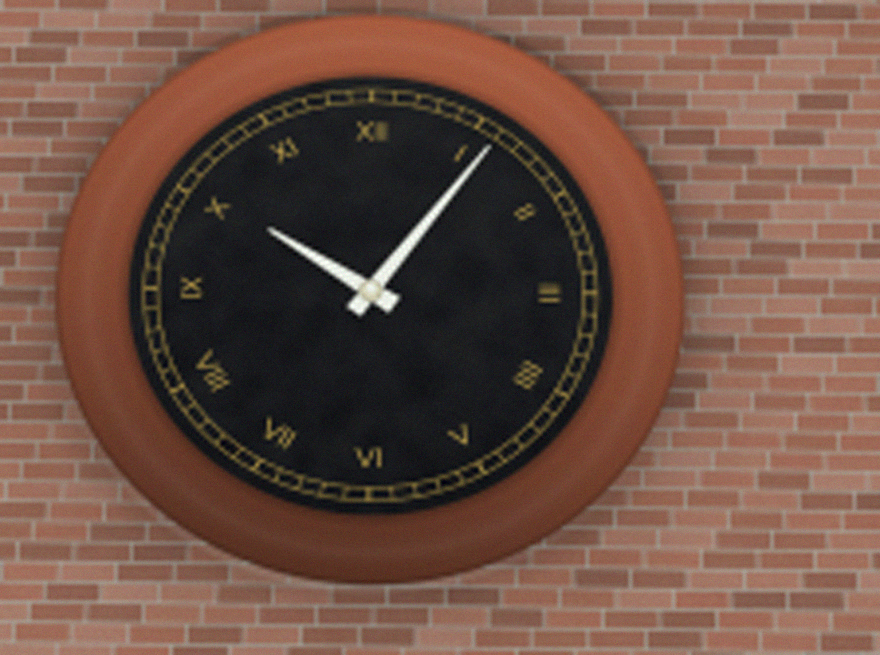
h=10 m=6
